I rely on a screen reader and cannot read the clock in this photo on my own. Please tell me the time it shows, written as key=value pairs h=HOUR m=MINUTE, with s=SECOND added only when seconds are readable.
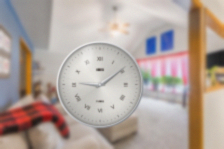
h=9 m=9
